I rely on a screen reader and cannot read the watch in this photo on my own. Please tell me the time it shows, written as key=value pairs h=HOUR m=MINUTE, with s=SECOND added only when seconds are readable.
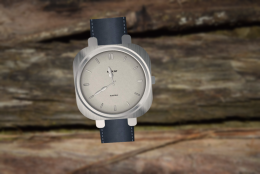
h=11 m=40
